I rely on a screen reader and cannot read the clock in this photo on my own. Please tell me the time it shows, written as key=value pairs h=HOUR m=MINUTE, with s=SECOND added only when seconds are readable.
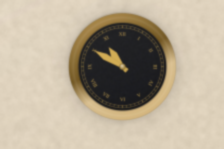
h=10 m=50
